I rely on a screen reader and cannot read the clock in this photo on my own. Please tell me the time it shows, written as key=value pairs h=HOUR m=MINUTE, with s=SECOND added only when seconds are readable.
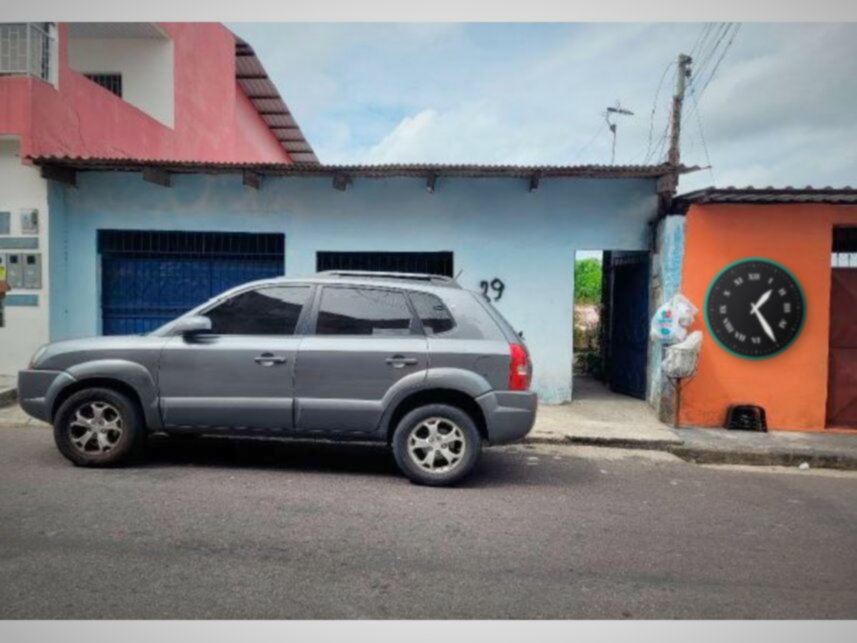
h=1 m=25
